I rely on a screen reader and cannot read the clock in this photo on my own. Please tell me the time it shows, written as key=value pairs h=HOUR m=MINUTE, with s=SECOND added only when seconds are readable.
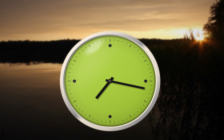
h=7 m=17
